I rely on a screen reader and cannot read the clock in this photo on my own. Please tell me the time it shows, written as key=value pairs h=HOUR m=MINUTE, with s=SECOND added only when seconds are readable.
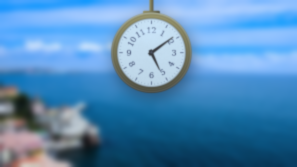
h=5 m=9
